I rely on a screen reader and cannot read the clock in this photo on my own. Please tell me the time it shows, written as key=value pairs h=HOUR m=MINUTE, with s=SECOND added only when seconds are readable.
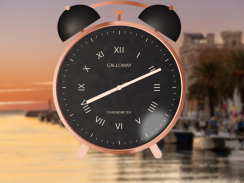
h=8 m=11
